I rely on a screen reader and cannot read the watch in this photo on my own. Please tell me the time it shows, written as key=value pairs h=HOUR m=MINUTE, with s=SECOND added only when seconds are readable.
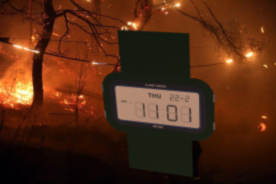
h=11 m=1
